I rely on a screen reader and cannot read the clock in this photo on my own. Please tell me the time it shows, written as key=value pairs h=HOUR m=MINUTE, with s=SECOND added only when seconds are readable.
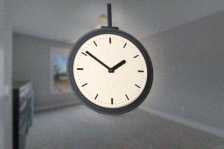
h=1 m=51
